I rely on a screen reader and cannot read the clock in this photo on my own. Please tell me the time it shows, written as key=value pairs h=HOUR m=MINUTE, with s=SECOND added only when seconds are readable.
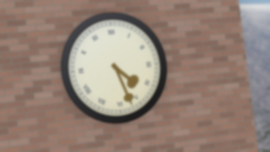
h=4 m=27
